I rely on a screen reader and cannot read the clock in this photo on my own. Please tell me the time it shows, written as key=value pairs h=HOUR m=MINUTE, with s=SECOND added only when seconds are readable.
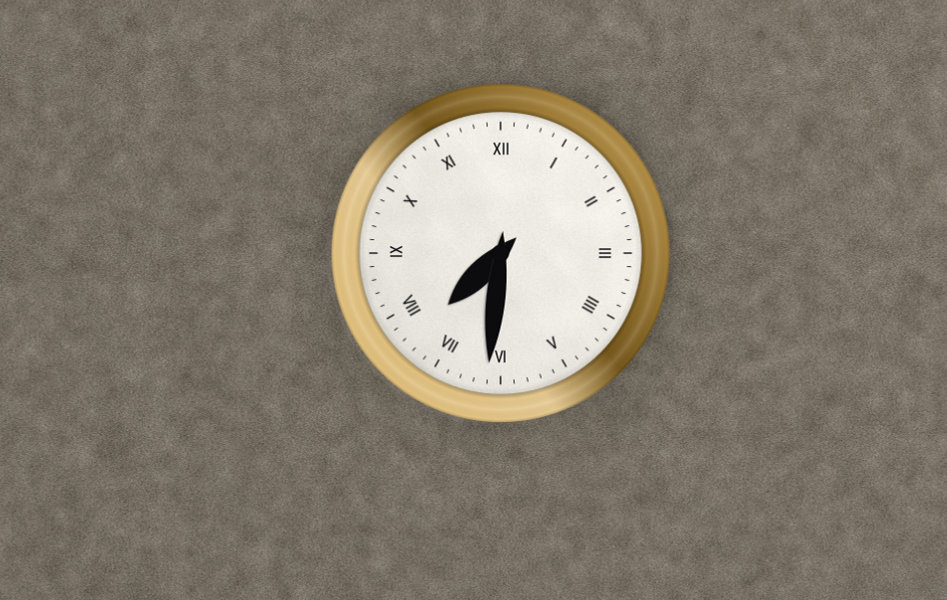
h=7 m=31
